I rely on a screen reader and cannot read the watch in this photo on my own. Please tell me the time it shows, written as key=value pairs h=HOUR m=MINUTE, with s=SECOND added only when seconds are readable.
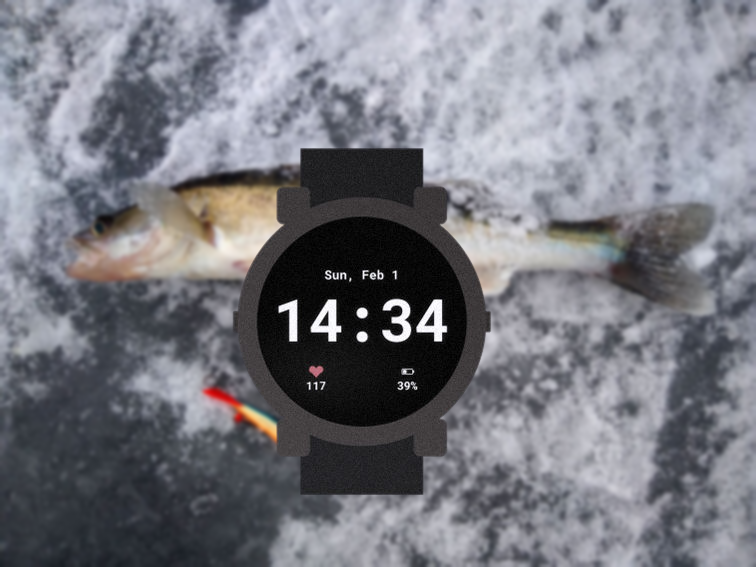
h=14 m=34
